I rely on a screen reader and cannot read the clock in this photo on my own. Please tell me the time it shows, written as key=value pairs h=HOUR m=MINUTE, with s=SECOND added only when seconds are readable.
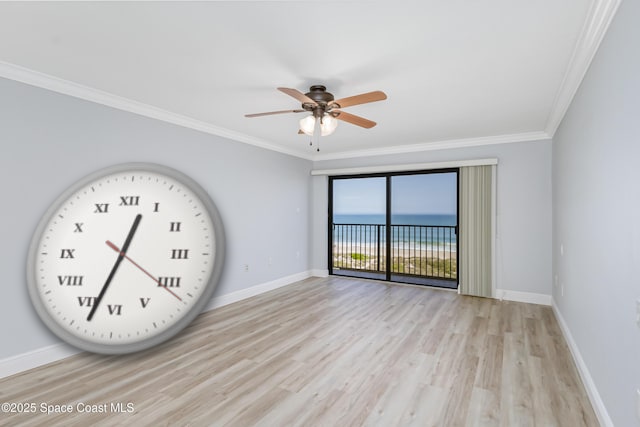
h=12 m=33 s=21
